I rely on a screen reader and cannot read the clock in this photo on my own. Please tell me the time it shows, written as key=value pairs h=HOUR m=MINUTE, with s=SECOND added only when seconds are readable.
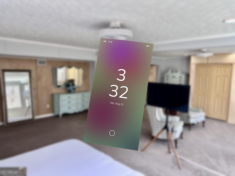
h=3 m=32
